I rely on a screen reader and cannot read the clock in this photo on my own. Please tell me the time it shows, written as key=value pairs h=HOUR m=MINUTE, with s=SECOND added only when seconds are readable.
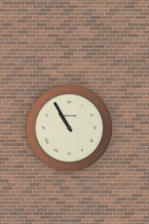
h=10 m=55
